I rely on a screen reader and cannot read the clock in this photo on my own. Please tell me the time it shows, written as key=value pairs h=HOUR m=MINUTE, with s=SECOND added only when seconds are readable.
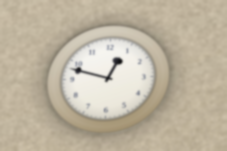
h=12 m=48
